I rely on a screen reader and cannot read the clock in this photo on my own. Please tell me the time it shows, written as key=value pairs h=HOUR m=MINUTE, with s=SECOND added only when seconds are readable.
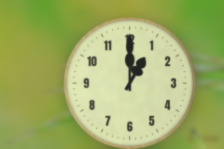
h=1 m=0
